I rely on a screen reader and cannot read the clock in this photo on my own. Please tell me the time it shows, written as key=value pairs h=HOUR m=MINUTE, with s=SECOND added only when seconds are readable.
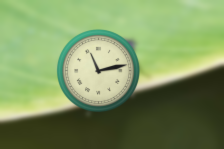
h=11 m=13
